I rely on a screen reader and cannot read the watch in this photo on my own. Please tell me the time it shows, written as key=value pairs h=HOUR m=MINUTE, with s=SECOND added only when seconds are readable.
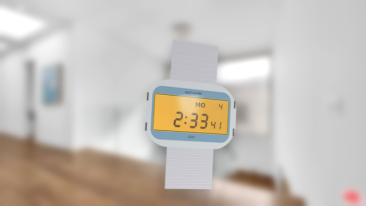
h=2 m=33 s=41
